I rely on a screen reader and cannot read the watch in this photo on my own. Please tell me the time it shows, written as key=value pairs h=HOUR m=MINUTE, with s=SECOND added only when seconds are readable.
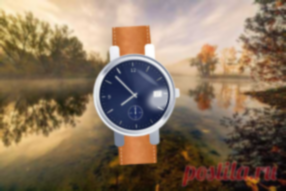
h=7 m=53
